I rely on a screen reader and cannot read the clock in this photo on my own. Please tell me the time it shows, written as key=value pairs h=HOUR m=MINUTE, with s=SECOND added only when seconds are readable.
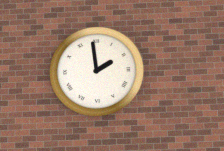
h=1 m=59
